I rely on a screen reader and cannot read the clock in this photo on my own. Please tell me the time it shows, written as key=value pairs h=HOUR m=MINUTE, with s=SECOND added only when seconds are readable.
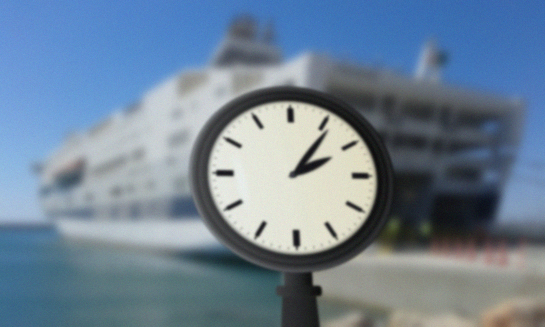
h=2 m=6
